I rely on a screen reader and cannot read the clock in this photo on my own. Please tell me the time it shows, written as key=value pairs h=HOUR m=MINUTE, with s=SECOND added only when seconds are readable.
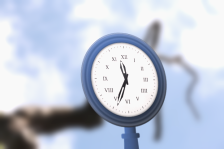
h=11 m=34
